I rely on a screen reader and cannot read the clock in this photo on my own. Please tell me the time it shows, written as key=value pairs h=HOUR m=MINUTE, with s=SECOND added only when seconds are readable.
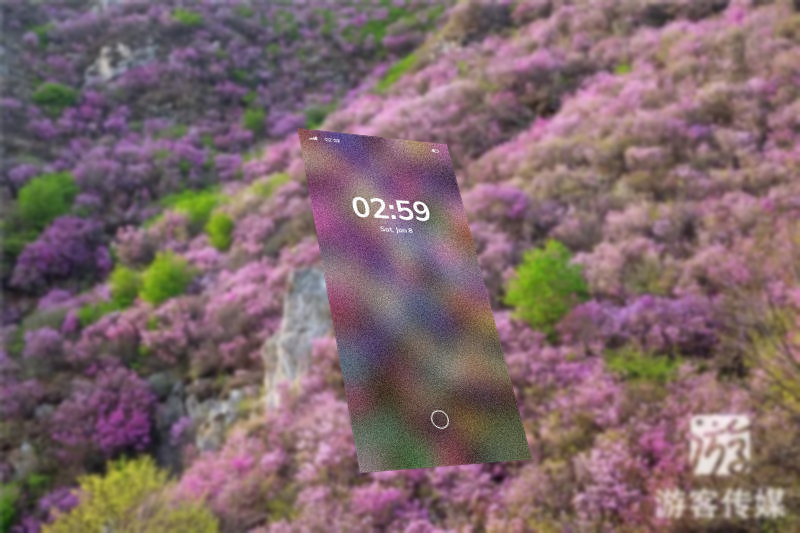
h=2 m=59
